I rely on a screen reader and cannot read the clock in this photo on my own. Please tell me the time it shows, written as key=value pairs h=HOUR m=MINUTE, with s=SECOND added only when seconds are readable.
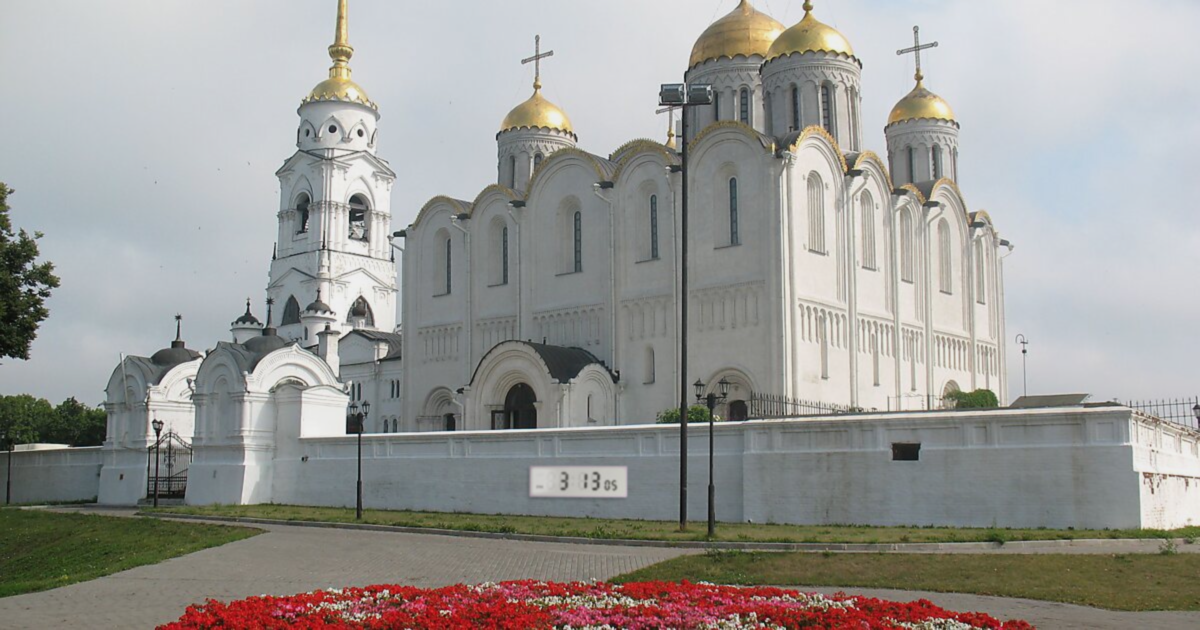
h=3 m=13
